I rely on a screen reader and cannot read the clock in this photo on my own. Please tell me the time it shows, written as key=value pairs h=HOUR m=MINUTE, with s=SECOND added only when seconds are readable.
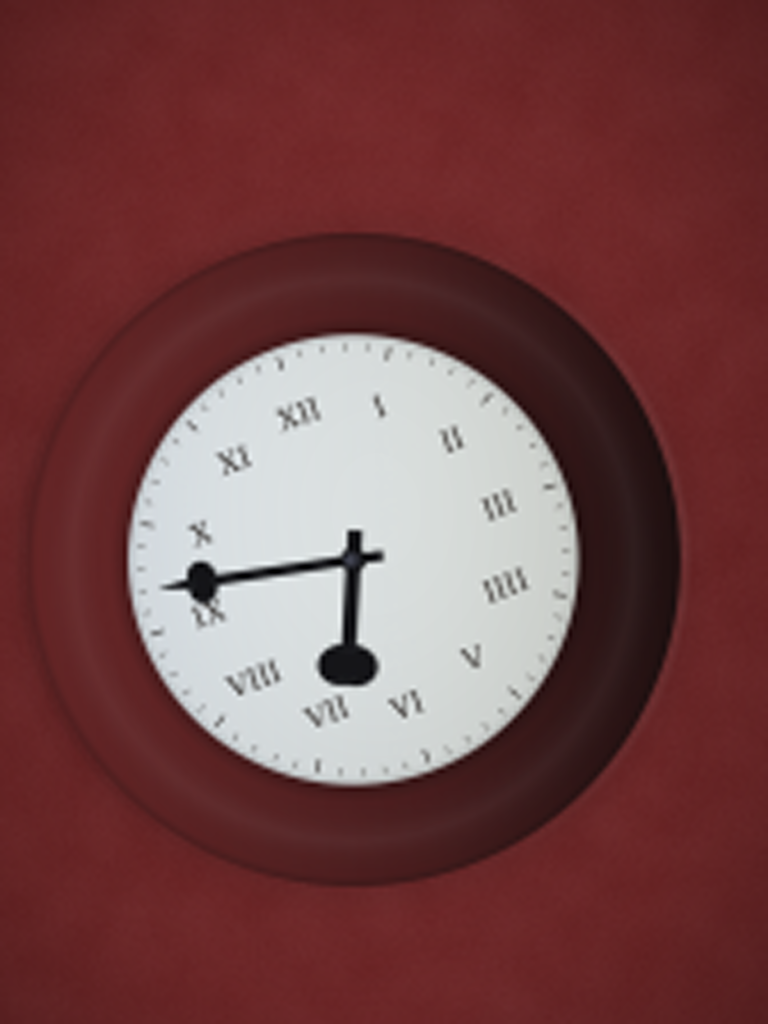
h=6 m=47
